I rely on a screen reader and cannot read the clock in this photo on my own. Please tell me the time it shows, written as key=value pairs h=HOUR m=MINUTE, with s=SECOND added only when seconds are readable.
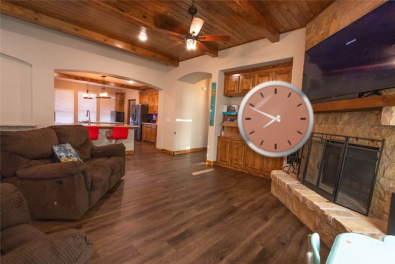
h=7 m=49
